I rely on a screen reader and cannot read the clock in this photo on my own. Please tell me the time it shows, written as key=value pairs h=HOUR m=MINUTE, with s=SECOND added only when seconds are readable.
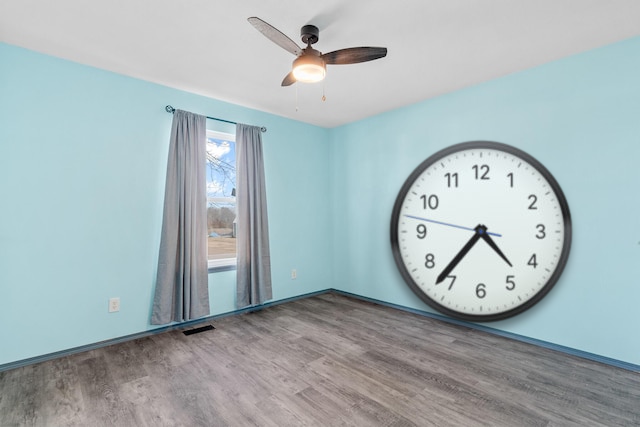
h=4 m=36 s=47
